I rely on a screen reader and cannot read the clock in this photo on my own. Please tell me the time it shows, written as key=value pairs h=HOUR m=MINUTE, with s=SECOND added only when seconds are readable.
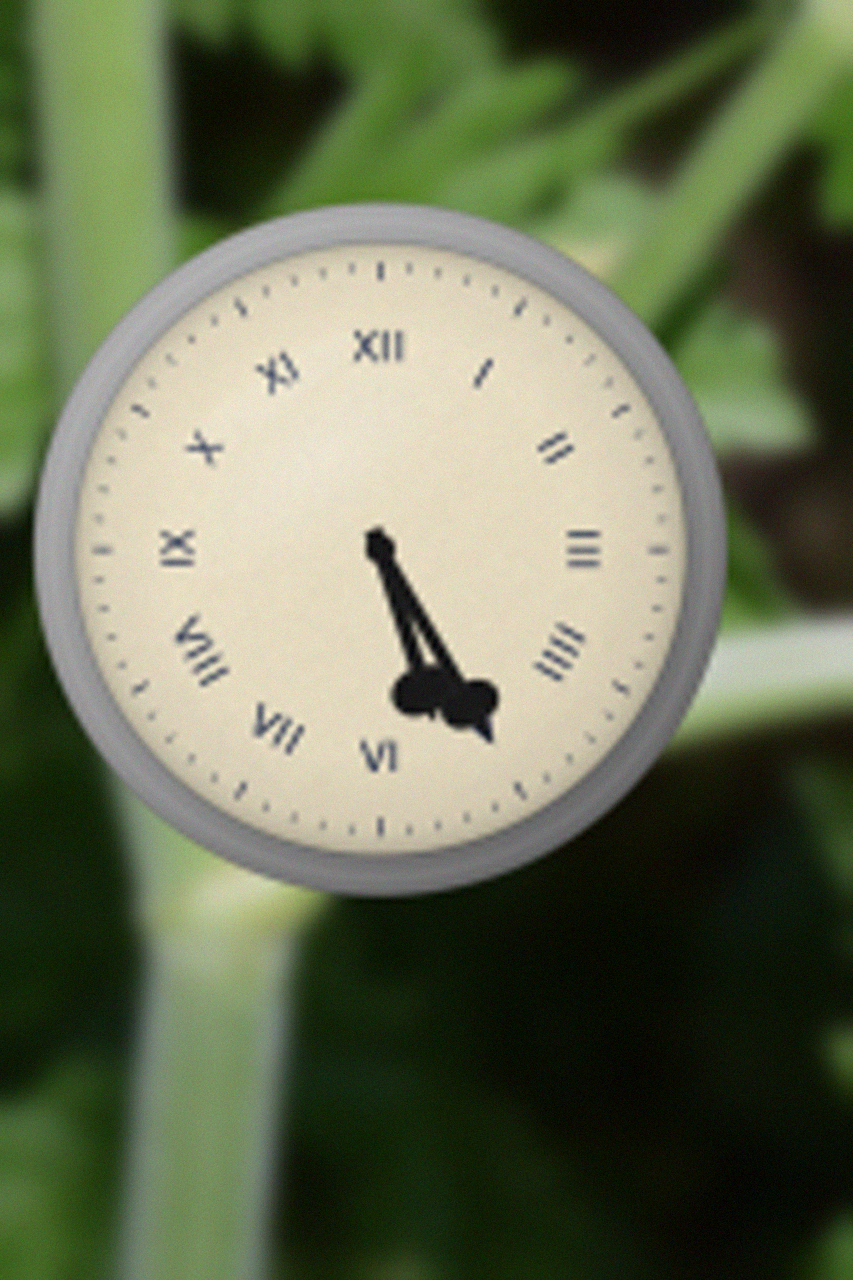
h=5 m=25
